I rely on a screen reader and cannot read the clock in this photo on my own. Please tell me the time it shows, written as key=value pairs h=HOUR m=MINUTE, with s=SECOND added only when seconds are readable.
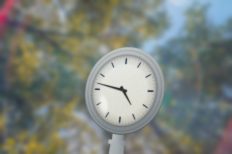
h=4 m=47
